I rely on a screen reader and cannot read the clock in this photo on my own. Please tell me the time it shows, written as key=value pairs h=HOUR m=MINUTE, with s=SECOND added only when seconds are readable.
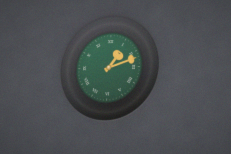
h=1 m=12
